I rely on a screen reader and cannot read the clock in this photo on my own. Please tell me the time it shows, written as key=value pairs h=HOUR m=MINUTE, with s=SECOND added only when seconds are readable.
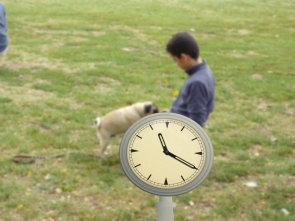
h=11 m=20
